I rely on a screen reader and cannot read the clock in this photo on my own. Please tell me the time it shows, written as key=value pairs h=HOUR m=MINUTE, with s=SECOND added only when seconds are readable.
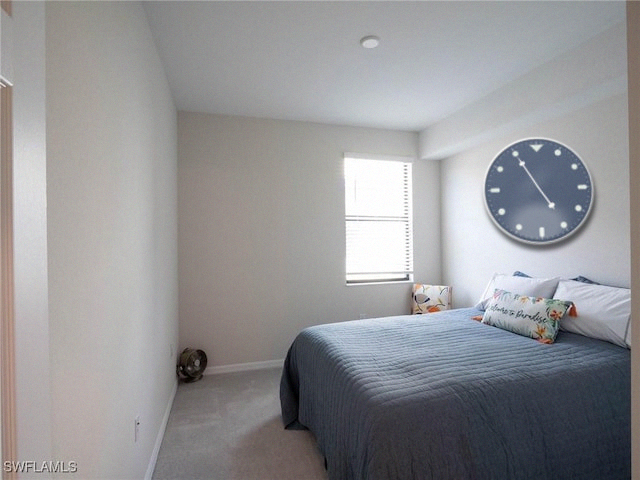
h=4 m=55
